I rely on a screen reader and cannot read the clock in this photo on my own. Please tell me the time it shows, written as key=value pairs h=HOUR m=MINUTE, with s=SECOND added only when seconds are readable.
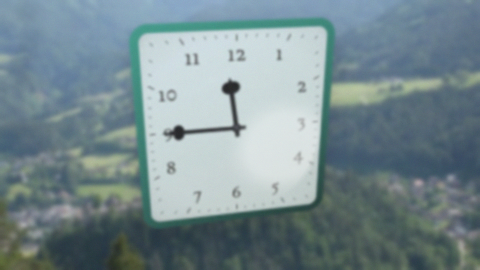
h=11 m=45
